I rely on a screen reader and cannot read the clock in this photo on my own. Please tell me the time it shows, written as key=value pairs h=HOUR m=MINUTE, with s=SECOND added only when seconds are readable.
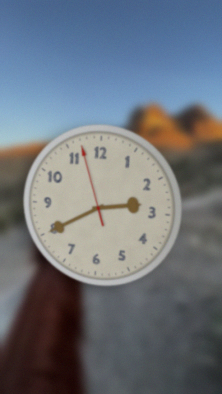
h=2 m=39 s=57
